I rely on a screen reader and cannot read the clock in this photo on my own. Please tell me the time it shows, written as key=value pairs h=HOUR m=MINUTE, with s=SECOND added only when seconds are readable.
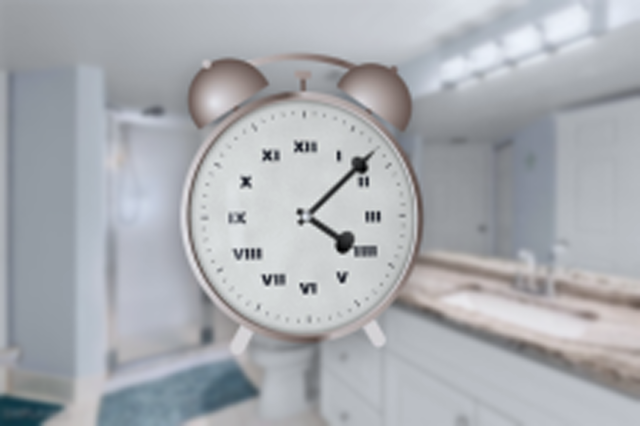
h=4 m=8
